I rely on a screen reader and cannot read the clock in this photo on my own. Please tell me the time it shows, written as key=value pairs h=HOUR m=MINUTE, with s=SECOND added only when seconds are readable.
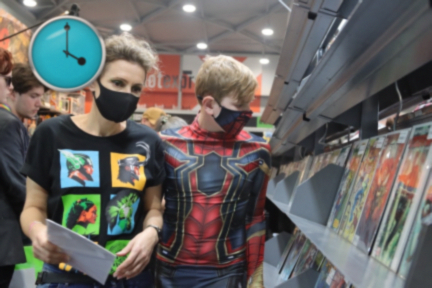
h=4 m=0
